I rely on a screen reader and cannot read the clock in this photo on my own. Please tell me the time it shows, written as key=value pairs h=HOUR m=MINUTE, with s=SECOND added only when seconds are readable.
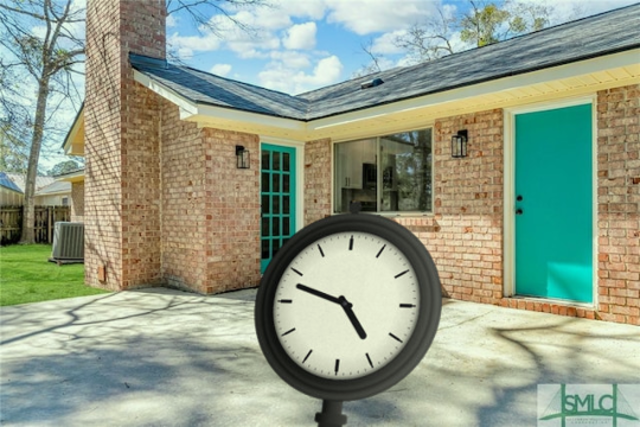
h=4 m=48
